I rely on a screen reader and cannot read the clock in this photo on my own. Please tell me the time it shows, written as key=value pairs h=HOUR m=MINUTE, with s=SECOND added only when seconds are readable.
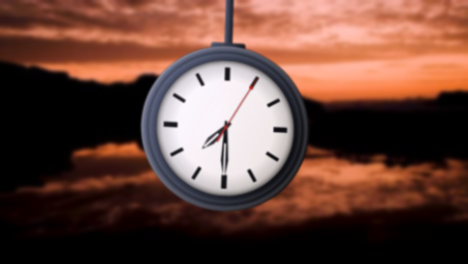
h=7 m=30 s=5
